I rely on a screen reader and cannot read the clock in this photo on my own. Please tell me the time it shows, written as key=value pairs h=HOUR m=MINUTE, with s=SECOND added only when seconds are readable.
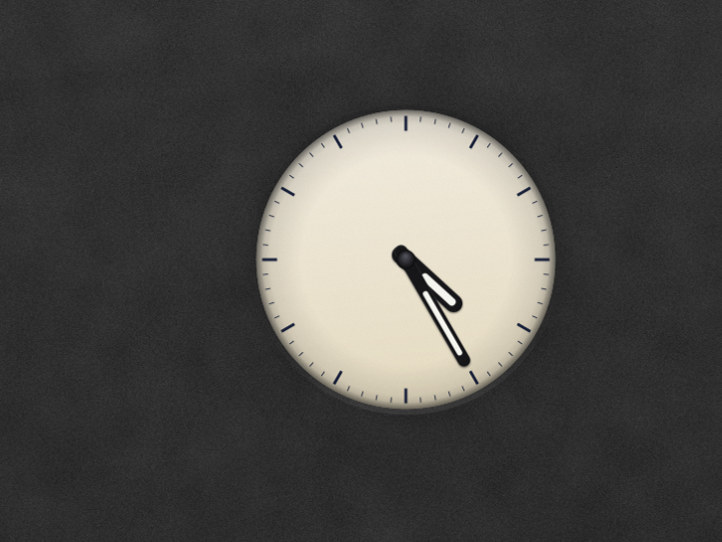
h=4 m=25
